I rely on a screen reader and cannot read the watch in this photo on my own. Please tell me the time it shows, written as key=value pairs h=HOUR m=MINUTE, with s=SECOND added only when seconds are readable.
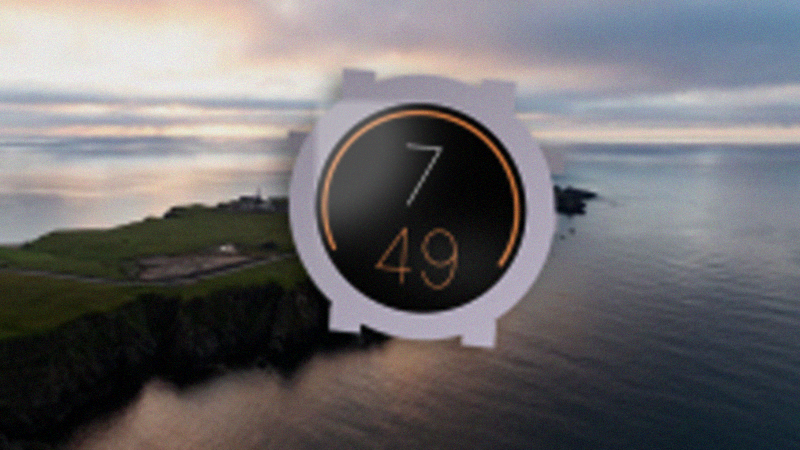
h=7 m=49
